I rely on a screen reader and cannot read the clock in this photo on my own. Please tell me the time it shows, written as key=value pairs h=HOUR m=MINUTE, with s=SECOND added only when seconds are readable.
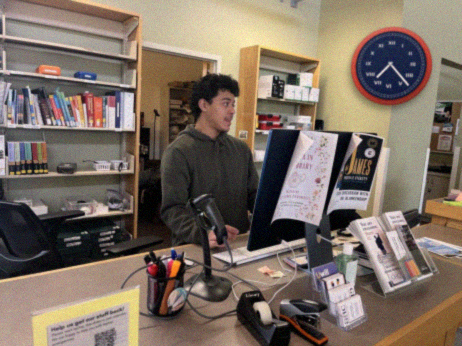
h=7 m=23
